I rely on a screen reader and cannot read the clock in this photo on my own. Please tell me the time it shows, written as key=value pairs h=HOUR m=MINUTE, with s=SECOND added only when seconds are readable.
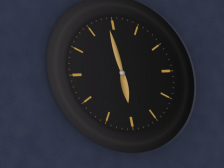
h=5 m=59
